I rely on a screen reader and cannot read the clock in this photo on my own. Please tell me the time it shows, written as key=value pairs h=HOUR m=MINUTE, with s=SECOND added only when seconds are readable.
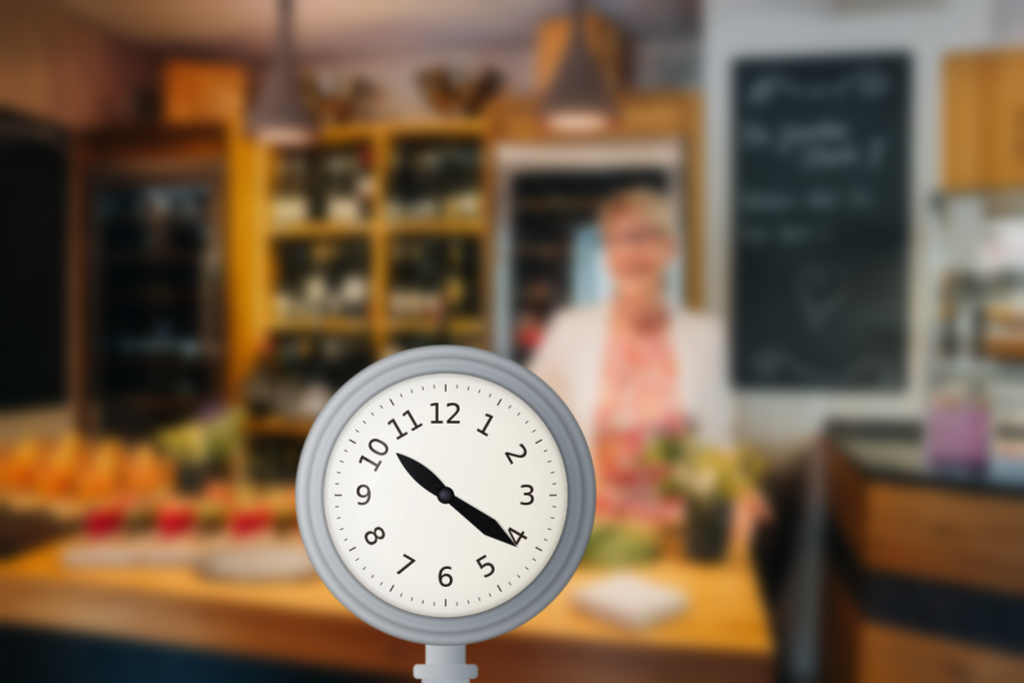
h=10 m=21
